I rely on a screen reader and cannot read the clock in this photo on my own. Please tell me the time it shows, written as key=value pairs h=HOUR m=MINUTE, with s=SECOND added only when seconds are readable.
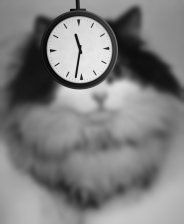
h=11 m=32
